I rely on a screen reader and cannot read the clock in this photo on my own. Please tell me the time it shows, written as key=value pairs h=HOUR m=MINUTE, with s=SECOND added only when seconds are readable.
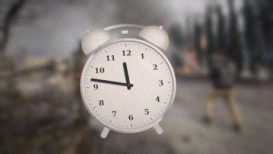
h=11 m=47
